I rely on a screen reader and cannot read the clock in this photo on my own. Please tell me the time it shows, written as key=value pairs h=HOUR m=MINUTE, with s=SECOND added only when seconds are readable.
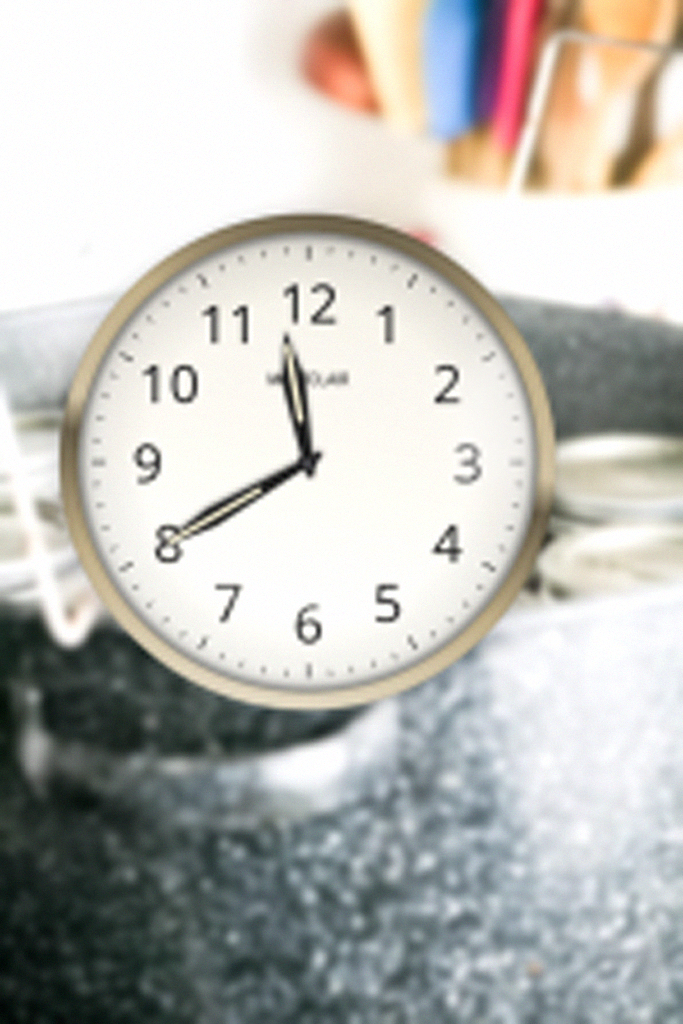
h=11 m=40
